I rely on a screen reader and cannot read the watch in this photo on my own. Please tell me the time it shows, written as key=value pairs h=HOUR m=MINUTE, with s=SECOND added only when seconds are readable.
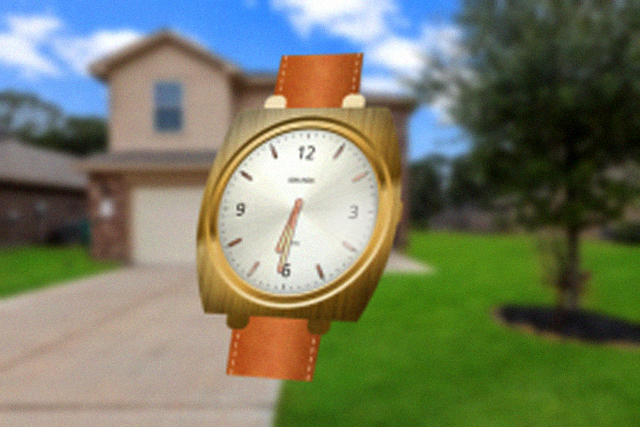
h=6 m=31
